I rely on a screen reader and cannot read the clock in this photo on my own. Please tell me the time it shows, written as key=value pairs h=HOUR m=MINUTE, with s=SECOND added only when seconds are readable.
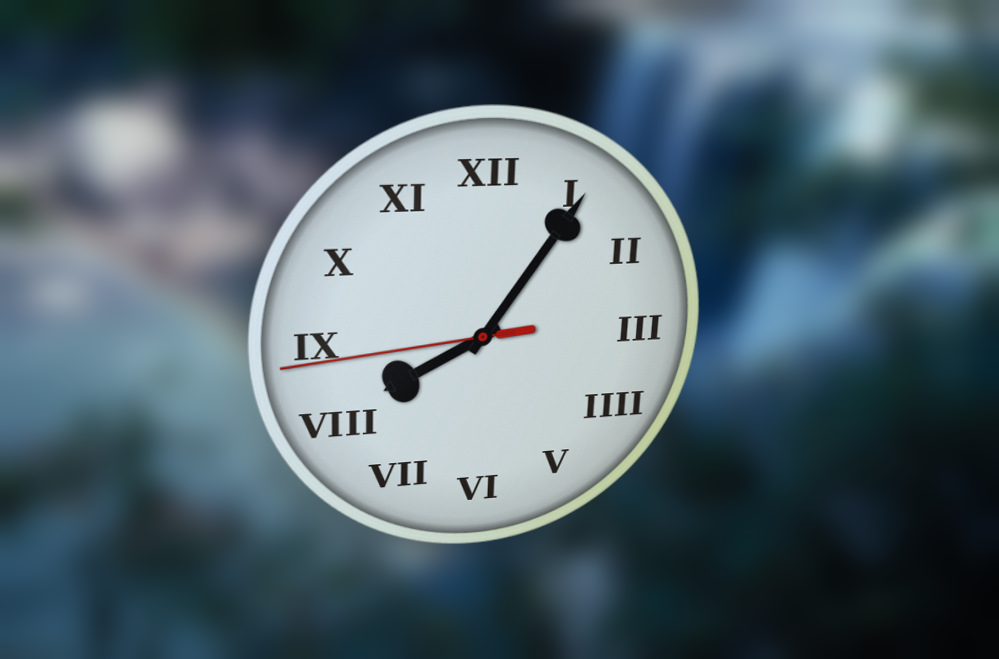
h=8 m=5 s=44
